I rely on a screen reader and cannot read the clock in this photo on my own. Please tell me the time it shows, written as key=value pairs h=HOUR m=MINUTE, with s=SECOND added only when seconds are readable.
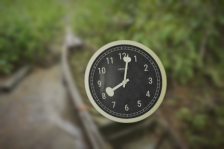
h=8 m=2
